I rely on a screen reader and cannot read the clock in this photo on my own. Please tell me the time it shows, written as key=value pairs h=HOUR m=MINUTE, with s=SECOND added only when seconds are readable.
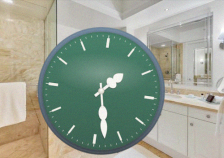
h=1 m=28
